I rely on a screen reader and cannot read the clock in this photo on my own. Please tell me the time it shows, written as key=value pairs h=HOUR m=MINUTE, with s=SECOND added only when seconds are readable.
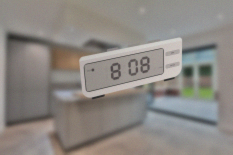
h=8 m=8
